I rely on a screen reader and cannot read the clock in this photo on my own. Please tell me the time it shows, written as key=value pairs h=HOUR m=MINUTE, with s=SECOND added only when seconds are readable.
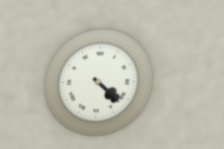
h=4 m=22
